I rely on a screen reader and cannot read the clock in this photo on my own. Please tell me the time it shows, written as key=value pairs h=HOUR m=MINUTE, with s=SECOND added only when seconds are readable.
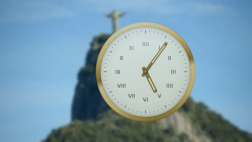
h=5 m=6
